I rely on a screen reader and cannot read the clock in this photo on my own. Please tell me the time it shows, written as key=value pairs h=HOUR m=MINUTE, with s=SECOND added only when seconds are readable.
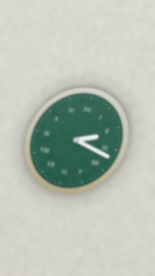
h=2 m=17
